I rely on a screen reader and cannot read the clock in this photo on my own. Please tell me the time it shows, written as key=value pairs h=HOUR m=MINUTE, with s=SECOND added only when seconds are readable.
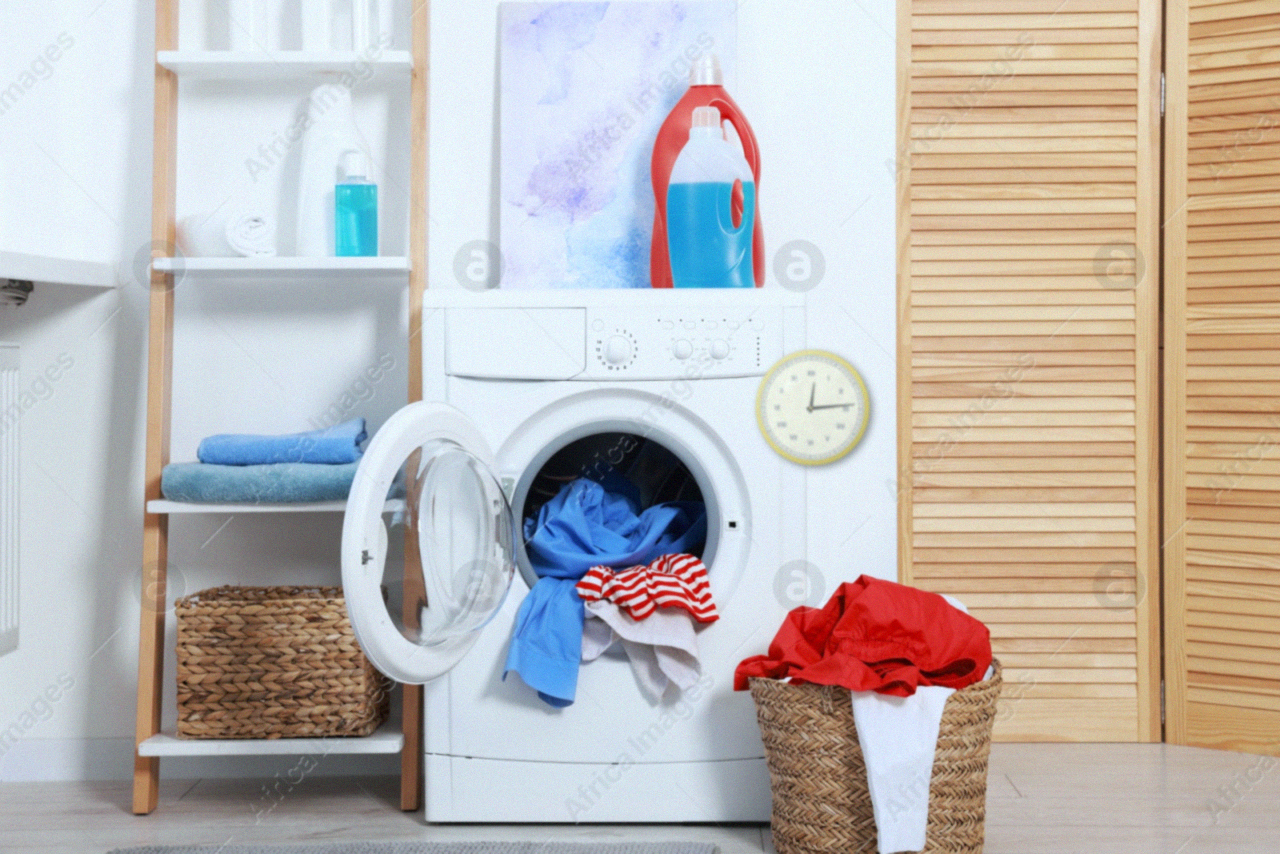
h=12 m=14
